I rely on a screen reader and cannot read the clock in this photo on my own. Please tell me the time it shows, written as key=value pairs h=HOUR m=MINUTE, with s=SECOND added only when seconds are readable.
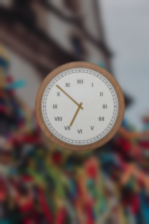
h=6 m=52
